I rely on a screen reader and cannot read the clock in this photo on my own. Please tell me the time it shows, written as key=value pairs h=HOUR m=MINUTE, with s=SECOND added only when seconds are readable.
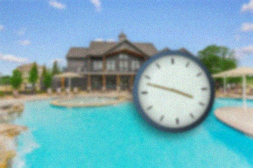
h=3 m=48
